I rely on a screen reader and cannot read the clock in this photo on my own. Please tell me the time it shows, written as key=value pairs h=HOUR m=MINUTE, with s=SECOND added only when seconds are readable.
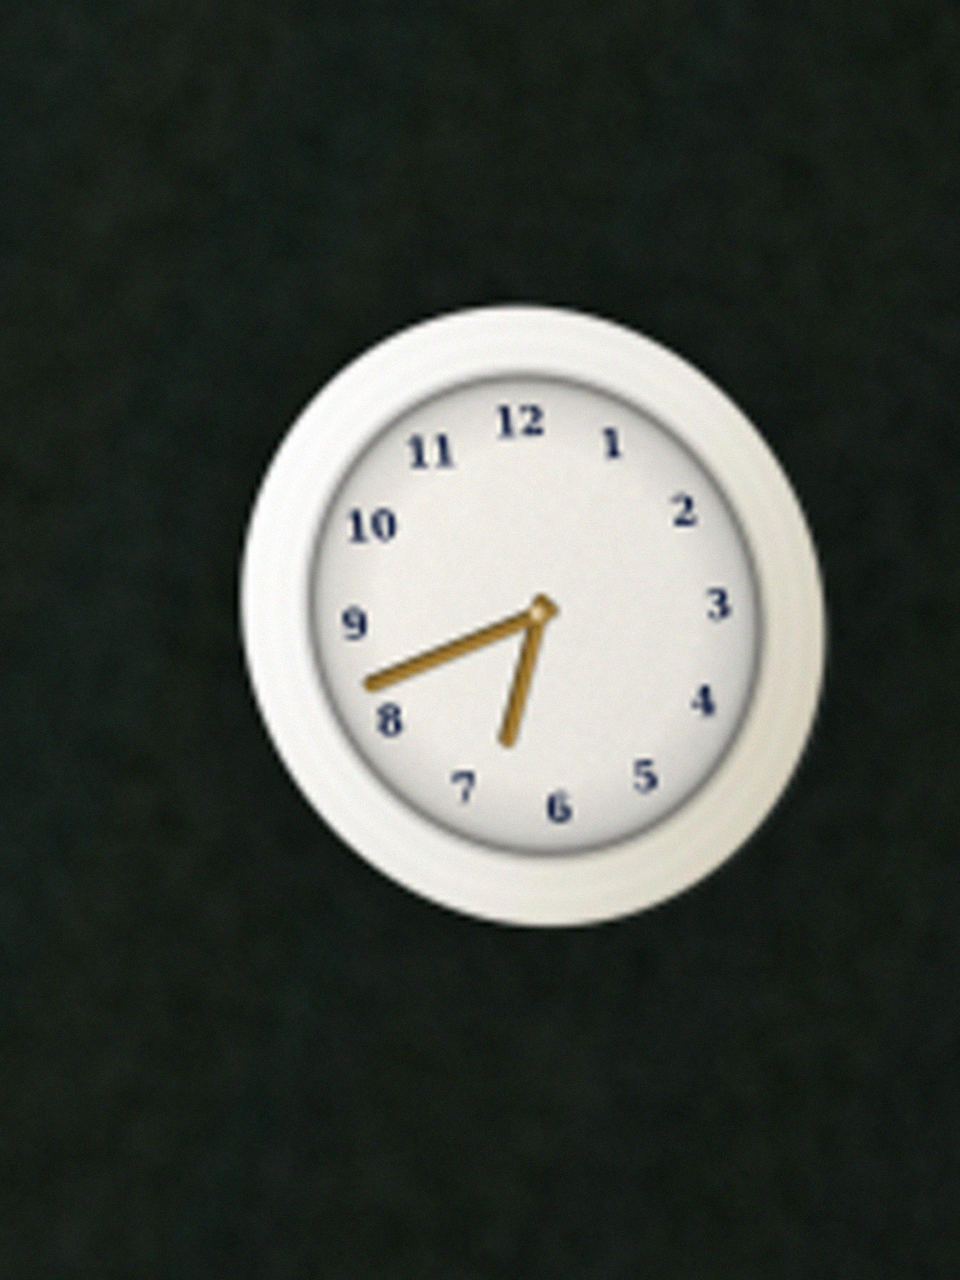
h=6 m=42
